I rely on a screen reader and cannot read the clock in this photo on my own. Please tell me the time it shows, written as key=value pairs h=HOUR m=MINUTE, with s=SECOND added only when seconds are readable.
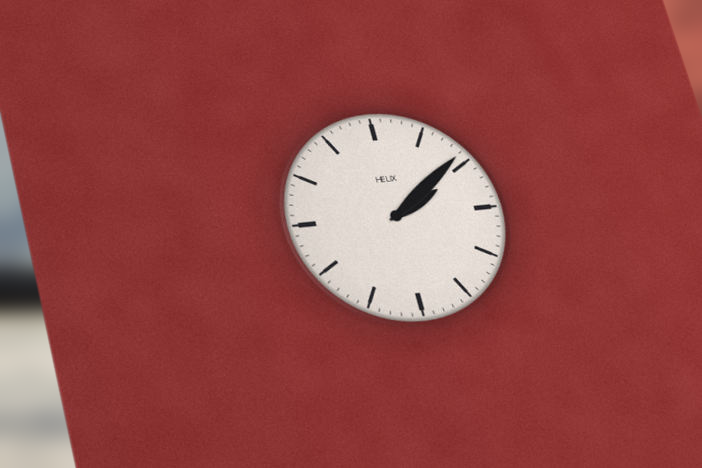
h=2 m=9
